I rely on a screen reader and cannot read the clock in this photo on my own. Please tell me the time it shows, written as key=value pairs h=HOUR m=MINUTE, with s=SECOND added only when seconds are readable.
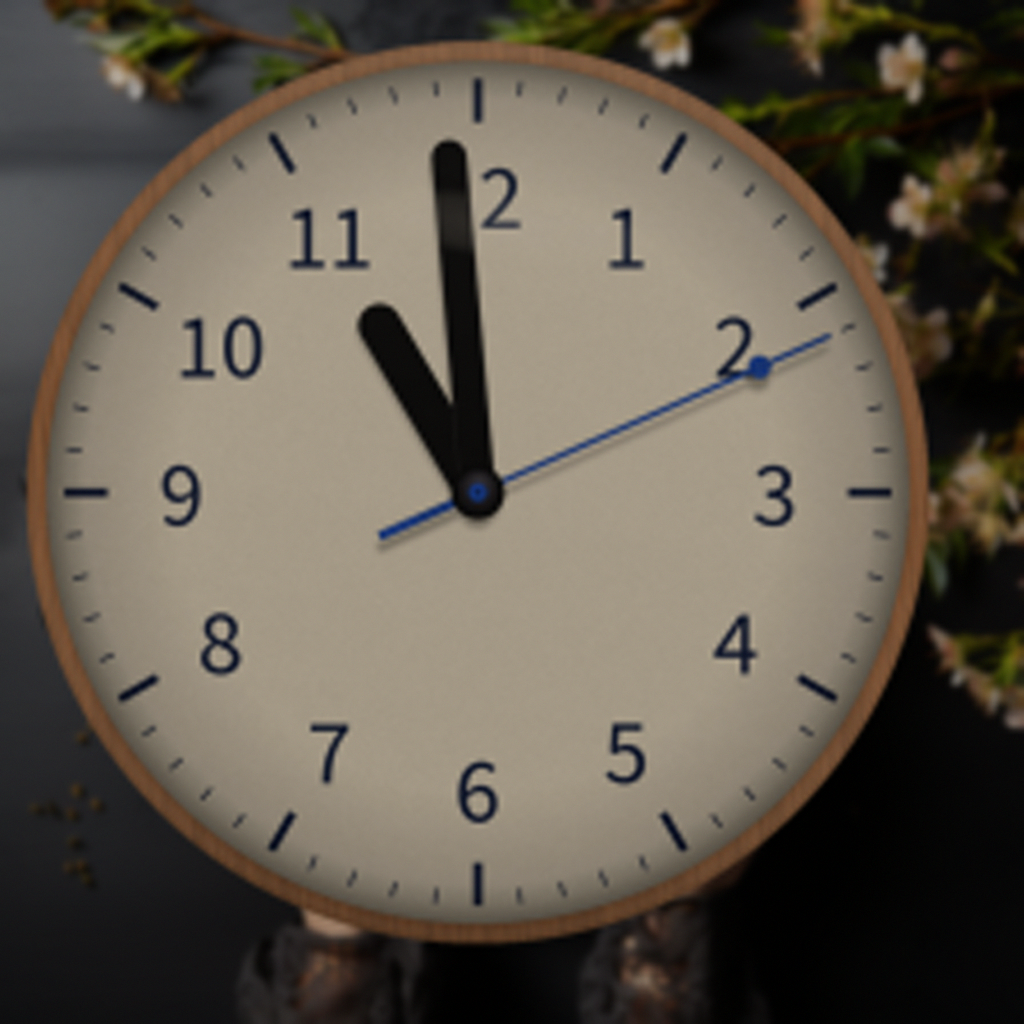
h=10 m=59 s=11
